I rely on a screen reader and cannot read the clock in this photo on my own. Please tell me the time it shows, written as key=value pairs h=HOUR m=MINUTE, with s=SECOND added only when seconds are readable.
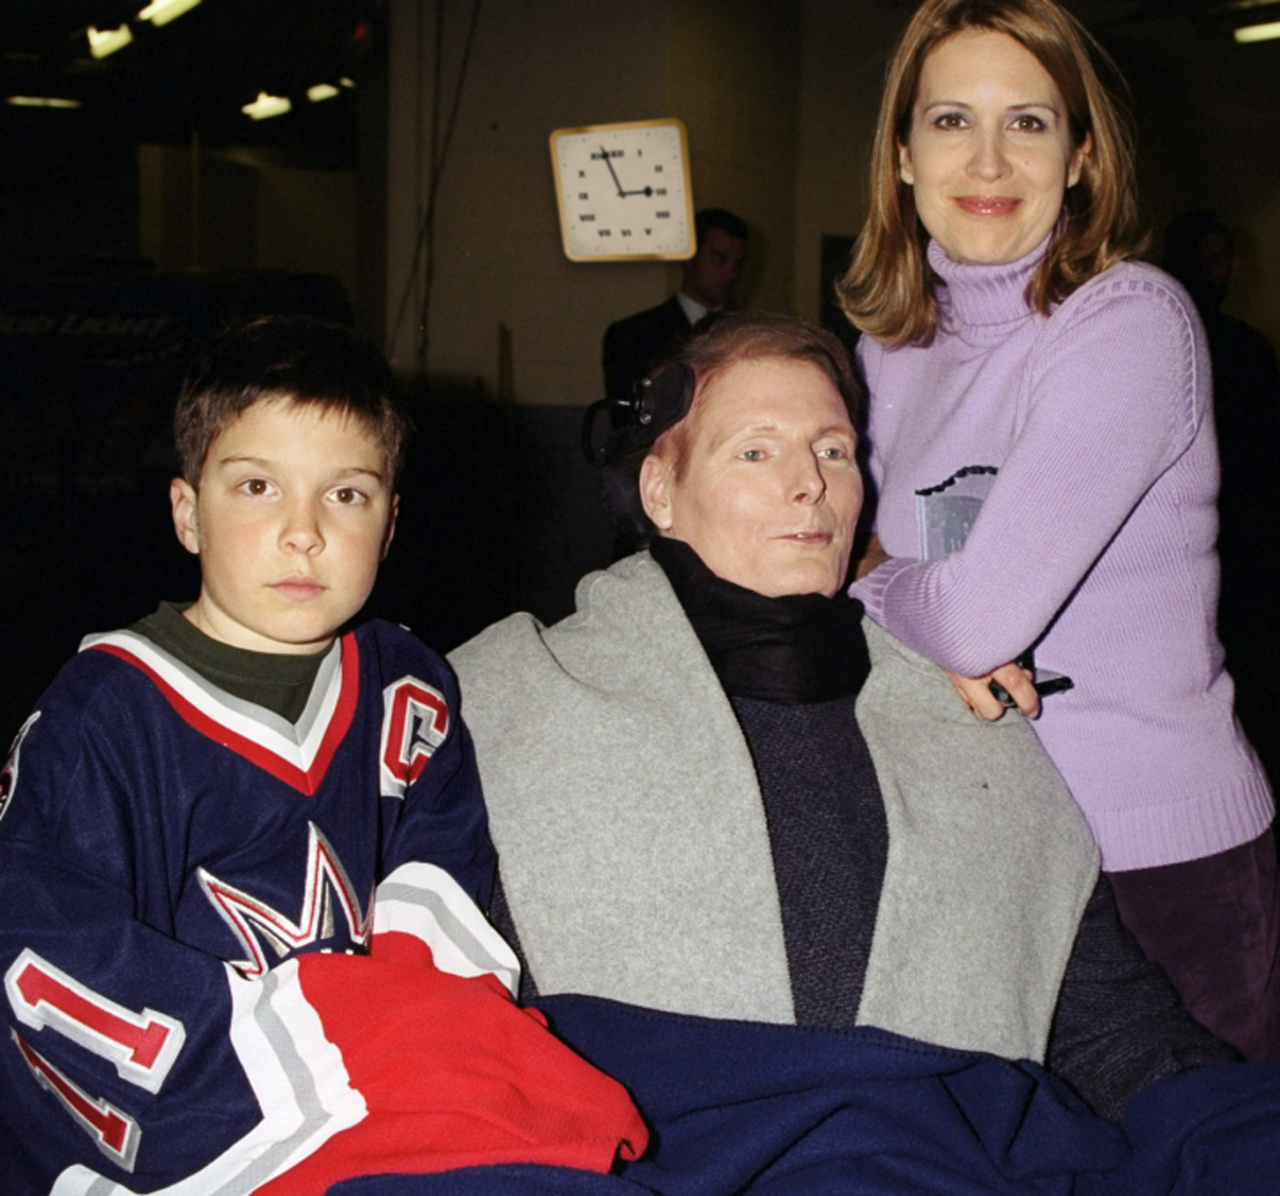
h=2 m=57
